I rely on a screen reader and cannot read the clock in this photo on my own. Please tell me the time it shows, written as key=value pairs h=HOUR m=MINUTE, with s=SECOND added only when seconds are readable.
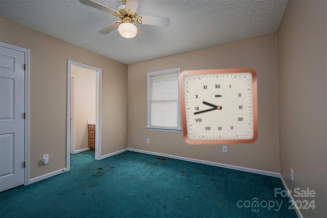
h=9 m=43
